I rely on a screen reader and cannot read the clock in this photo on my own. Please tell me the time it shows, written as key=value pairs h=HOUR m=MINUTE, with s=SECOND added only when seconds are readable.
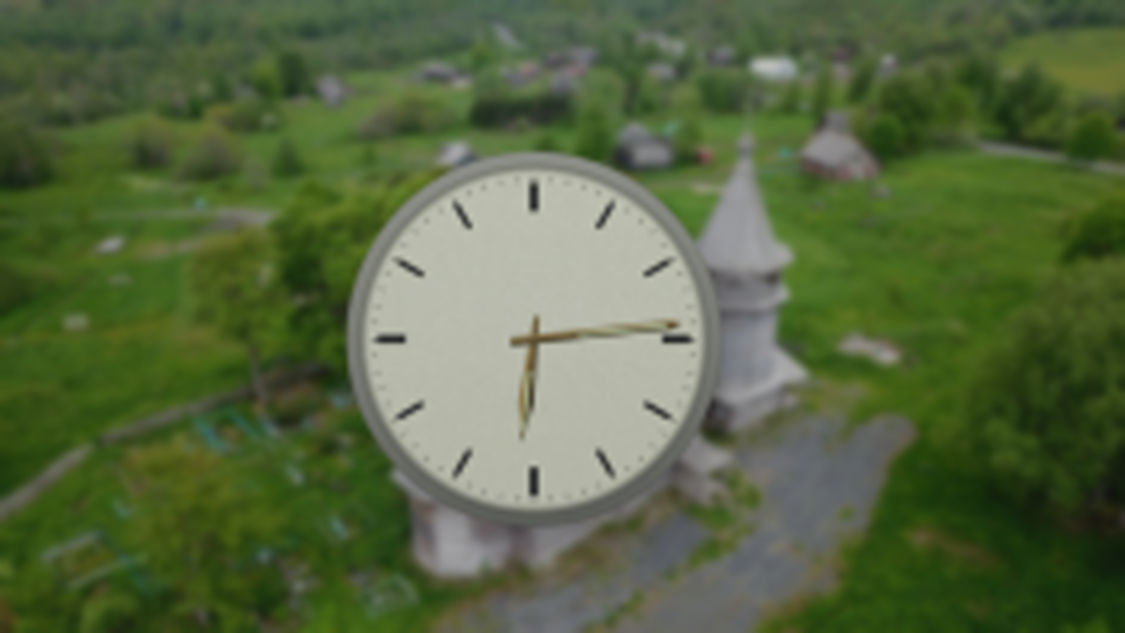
h=6 m=14
